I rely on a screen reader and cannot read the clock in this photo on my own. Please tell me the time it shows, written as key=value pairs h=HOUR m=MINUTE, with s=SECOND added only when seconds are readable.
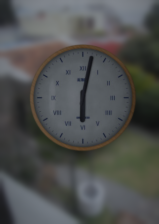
h=6 m=2
